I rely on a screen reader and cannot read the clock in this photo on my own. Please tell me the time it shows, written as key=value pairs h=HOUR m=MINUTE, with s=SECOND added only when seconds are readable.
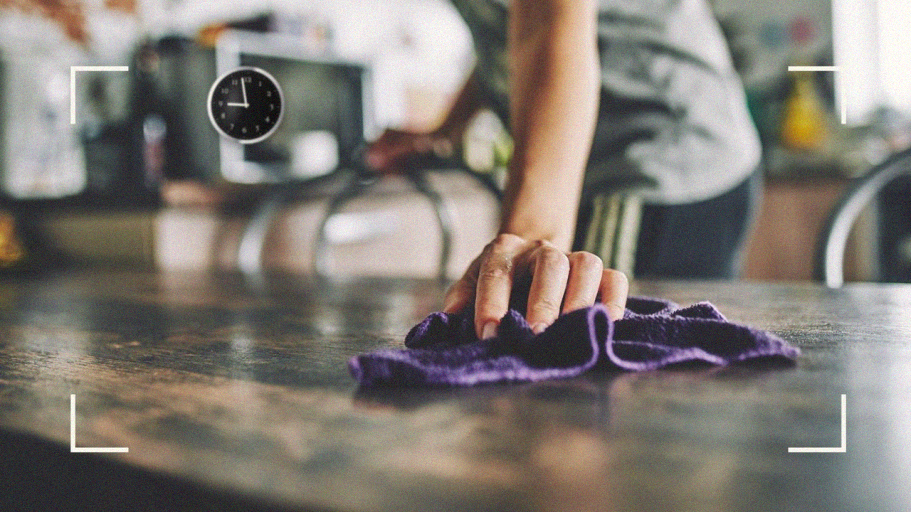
h=8 m=58
